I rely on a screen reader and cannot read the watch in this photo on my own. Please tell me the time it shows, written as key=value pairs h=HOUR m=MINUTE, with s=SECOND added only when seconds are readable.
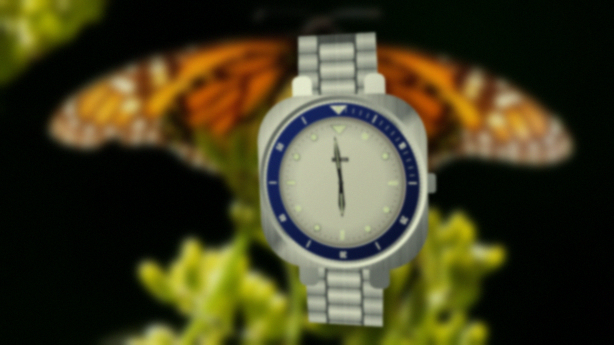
h=5 m=59
